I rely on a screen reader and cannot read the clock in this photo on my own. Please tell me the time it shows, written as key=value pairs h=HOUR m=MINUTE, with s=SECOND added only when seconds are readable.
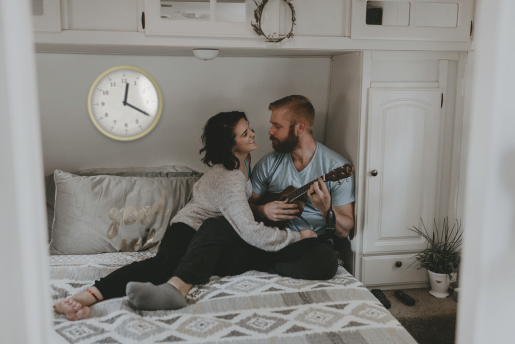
h=12 m=20
